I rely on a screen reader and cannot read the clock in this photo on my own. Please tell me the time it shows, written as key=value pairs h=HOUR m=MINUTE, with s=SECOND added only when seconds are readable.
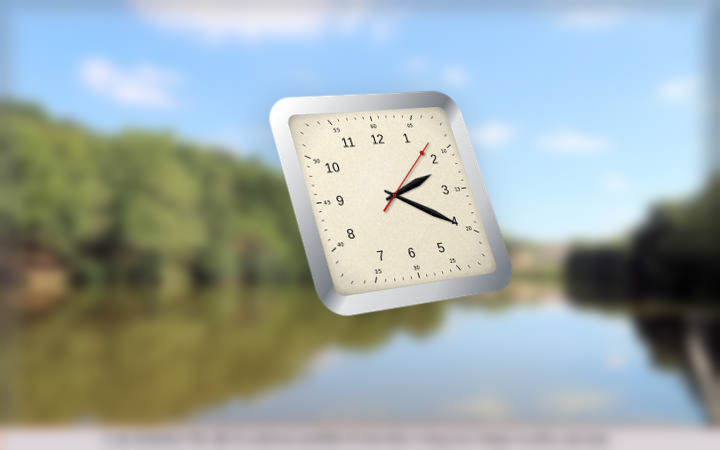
h=2 m=20 s=8
